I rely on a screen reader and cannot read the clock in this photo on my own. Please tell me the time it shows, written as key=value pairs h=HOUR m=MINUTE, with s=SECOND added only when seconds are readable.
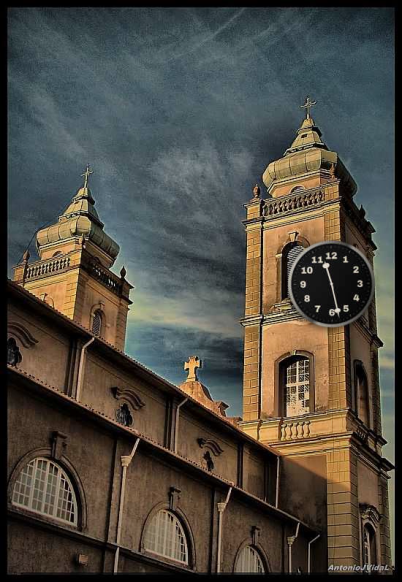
h=11 m=28
